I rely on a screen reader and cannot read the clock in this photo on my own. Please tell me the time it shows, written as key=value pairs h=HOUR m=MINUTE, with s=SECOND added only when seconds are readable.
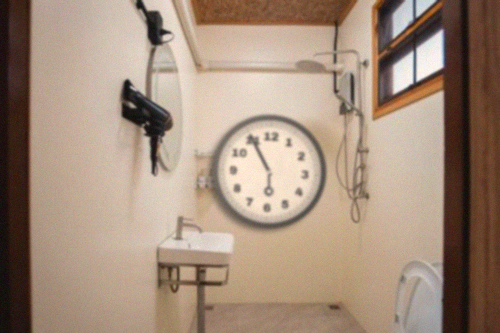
h=5 m=55
